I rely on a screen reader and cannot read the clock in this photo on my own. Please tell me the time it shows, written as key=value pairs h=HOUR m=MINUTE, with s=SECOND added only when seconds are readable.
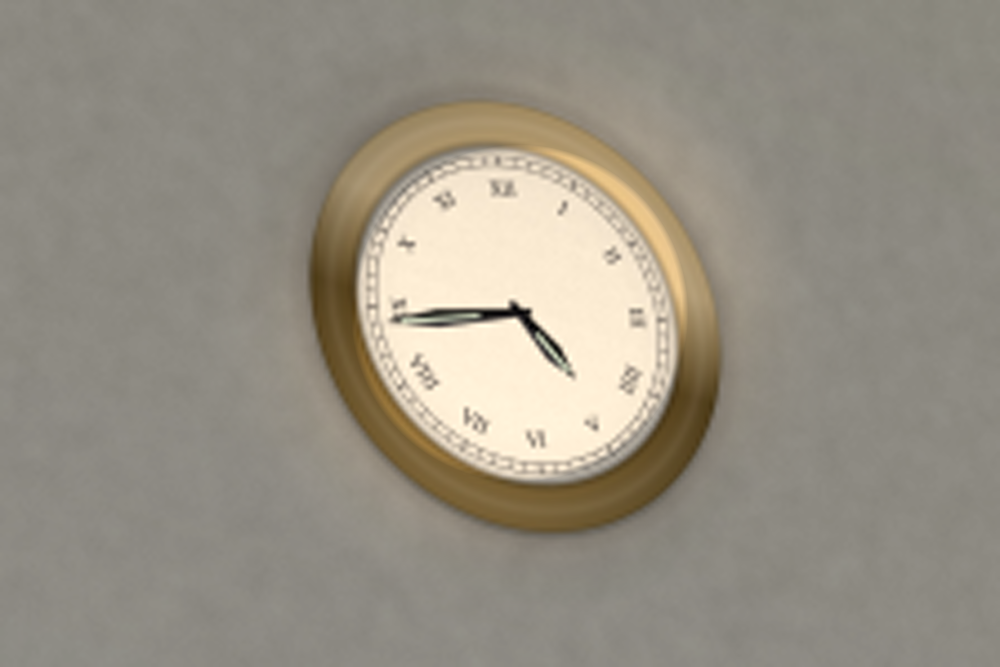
h=4 m=44
